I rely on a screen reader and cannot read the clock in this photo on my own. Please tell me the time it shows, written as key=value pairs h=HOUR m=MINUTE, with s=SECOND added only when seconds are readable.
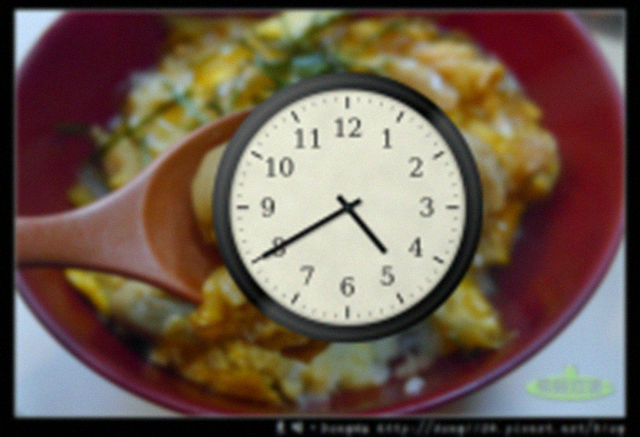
h=4 m=40
